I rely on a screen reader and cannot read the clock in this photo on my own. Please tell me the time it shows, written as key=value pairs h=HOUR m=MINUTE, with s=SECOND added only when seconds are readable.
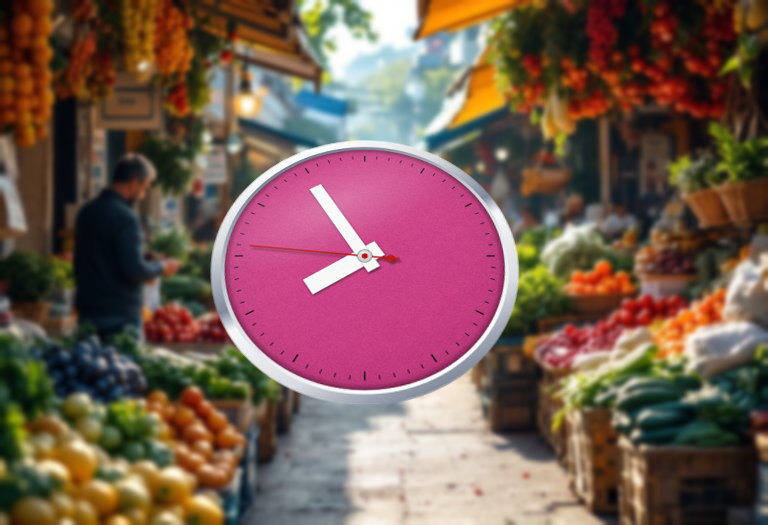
h=7 m=54 s=46
